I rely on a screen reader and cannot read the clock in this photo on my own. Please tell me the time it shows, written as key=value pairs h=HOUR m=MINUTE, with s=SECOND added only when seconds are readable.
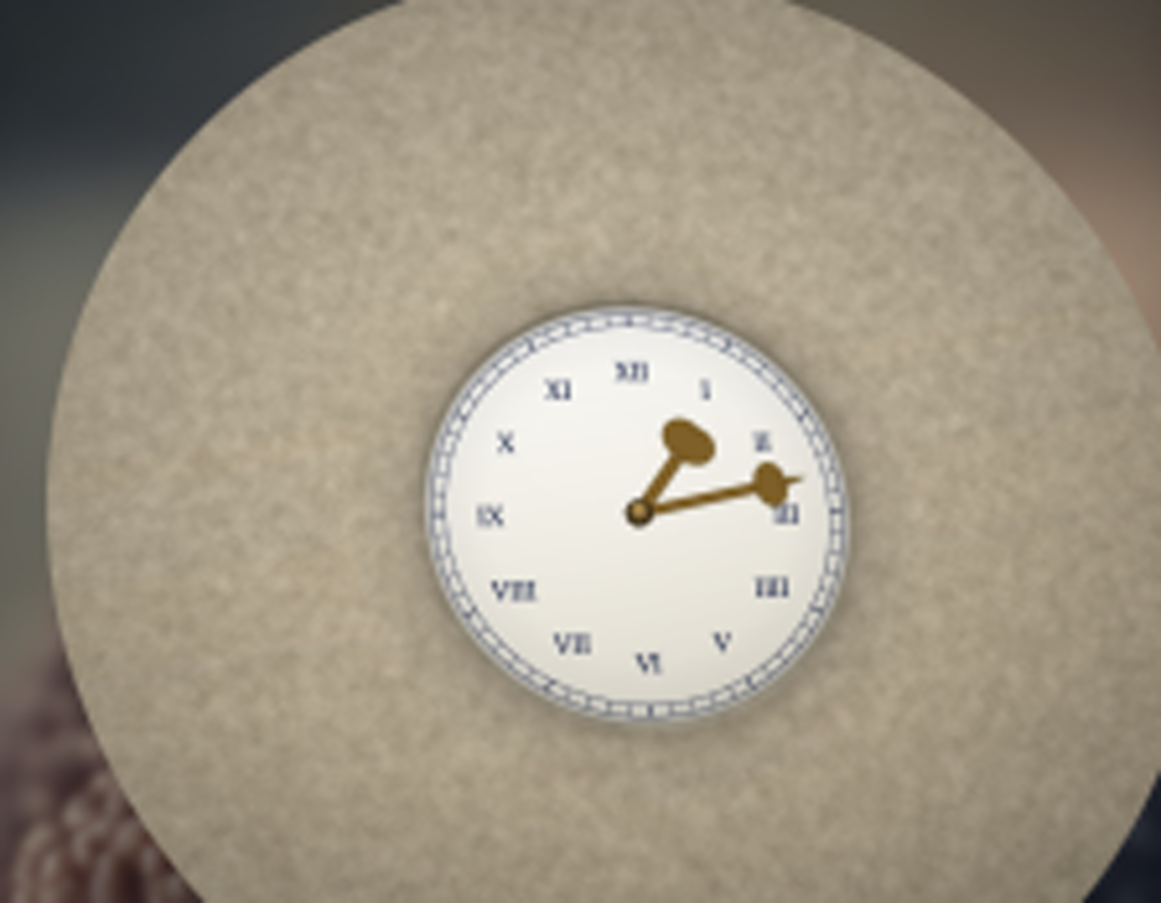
h=1 m=13
